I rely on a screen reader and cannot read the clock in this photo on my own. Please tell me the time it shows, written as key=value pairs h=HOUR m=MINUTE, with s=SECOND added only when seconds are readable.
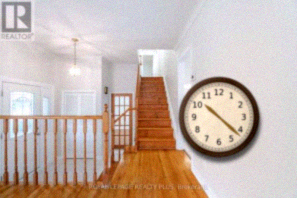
h=10 m=22
